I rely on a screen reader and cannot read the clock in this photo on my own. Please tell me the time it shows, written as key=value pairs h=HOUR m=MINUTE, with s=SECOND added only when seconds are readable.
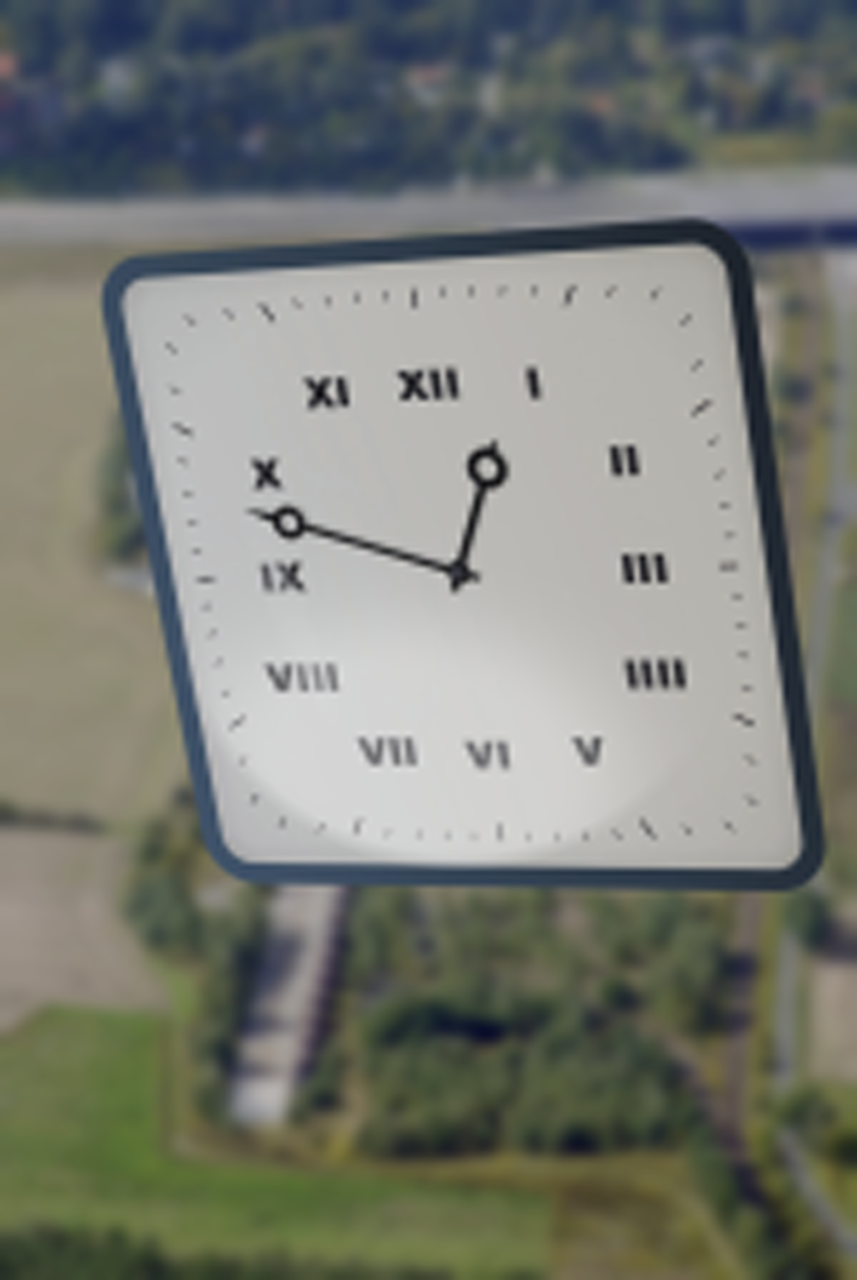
h=12 m=48
